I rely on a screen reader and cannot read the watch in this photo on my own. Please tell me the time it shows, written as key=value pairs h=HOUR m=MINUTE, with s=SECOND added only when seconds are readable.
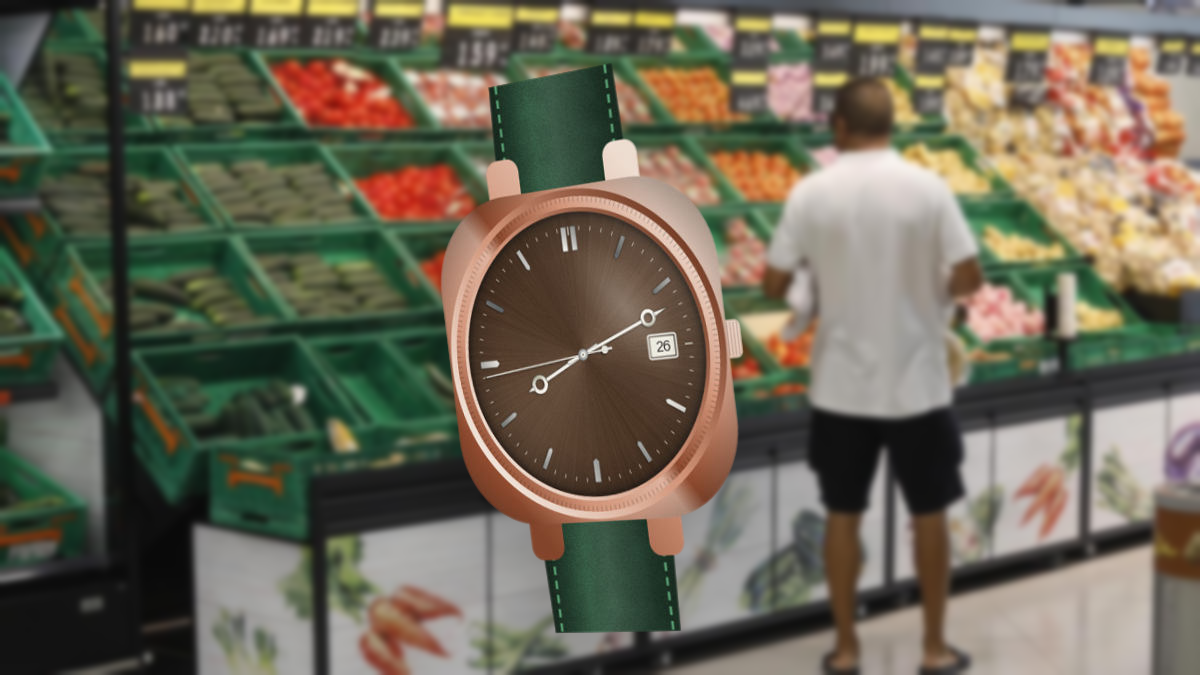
h=8 m=11 s=44
